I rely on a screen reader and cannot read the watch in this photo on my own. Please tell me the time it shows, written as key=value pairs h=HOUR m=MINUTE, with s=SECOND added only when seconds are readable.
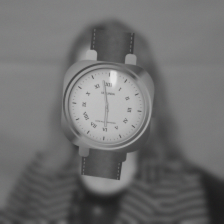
h=5 m=58
